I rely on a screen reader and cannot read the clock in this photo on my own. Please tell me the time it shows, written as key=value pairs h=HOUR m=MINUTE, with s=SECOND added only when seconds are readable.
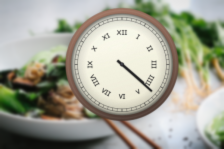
h=4 m=22
